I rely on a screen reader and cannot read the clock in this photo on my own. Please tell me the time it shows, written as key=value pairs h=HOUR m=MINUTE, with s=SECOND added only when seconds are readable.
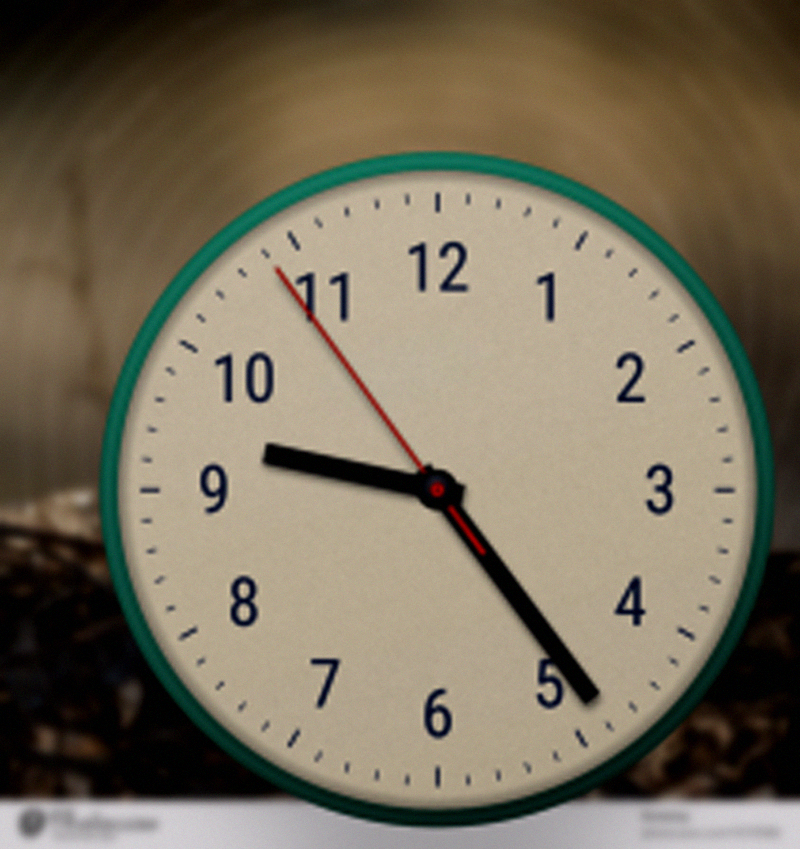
h=9 m=23 s=54
